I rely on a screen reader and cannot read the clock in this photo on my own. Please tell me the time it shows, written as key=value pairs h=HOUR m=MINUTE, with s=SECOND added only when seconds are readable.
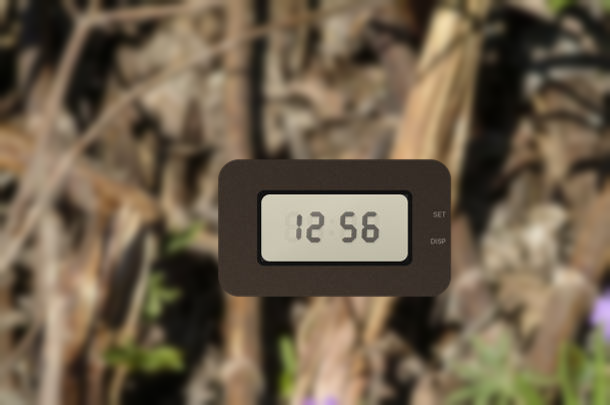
h=12 m=56
